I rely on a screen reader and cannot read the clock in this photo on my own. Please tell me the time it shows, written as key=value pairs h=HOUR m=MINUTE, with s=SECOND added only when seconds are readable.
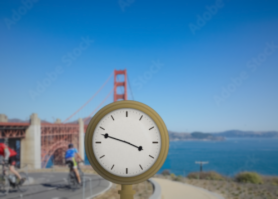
h=3 m=48
